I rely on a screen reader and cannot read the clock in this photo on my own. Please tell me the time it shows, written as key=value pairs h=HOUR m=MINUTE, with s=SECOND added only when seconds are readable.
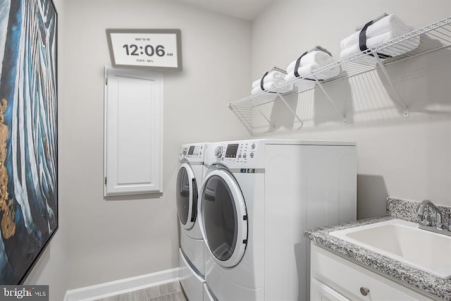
h=12 m=6
